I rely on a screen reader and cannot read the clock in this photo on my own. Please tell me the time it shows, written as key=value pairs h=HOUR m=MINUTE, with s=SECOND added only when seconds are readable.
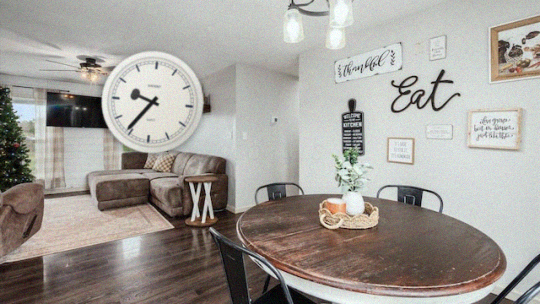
h=9 m=36
